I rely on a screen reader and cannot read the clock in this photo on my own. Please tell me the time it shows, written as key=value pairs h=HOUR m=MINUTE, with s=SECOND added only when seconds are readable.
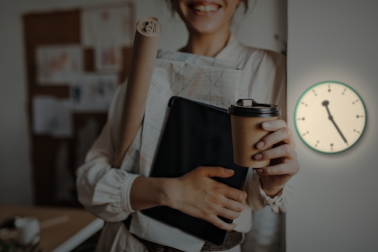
h=11 m=25
